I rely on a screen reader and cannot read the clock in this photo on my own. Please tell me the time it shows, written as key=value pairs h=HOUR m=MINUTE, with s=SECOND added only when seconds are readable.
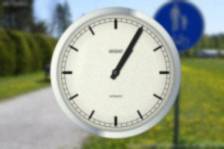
h=1 m=5
